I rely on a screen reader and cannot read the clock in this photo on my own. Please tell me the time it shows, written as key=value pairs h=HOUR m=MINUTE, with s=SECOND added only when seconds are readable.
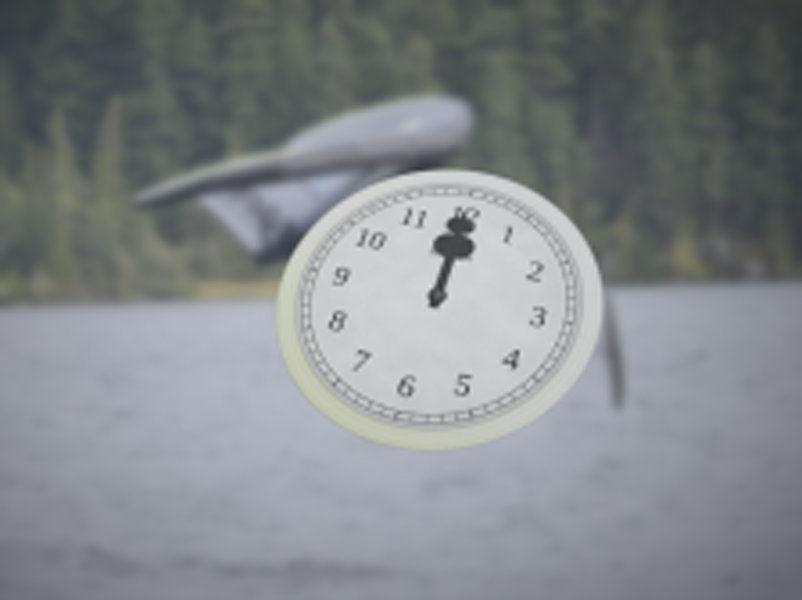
h=12 m=0
